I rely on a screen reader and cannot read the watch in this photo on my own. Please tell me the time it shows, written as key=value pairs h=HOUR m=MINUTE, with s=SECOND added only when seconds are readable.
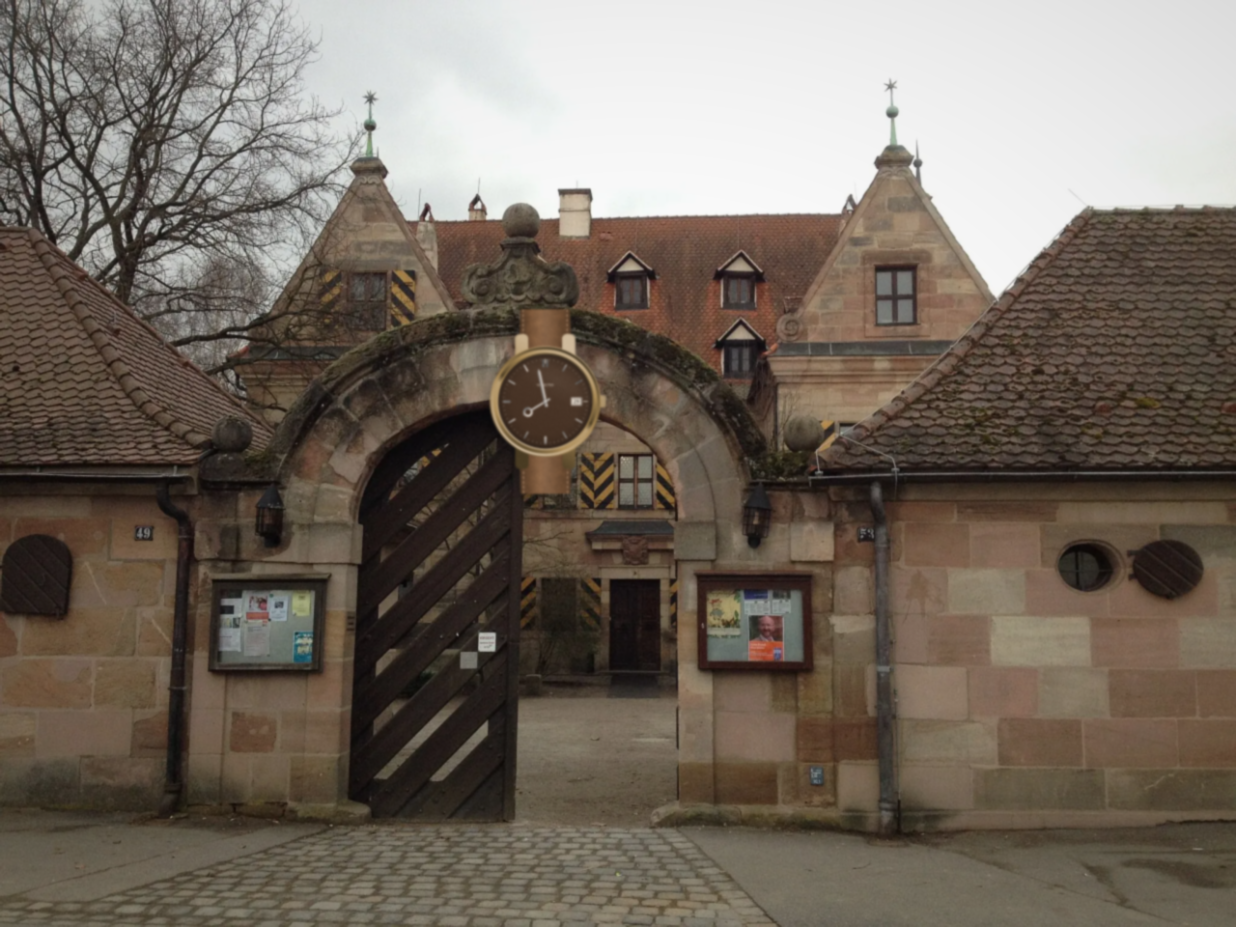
h=7 m=58
